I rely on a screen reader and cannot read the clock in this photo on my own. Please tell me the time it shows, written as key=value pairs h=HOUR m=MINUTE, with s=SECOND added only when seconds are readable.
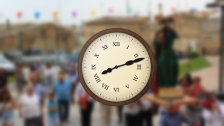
h=8 m=12
